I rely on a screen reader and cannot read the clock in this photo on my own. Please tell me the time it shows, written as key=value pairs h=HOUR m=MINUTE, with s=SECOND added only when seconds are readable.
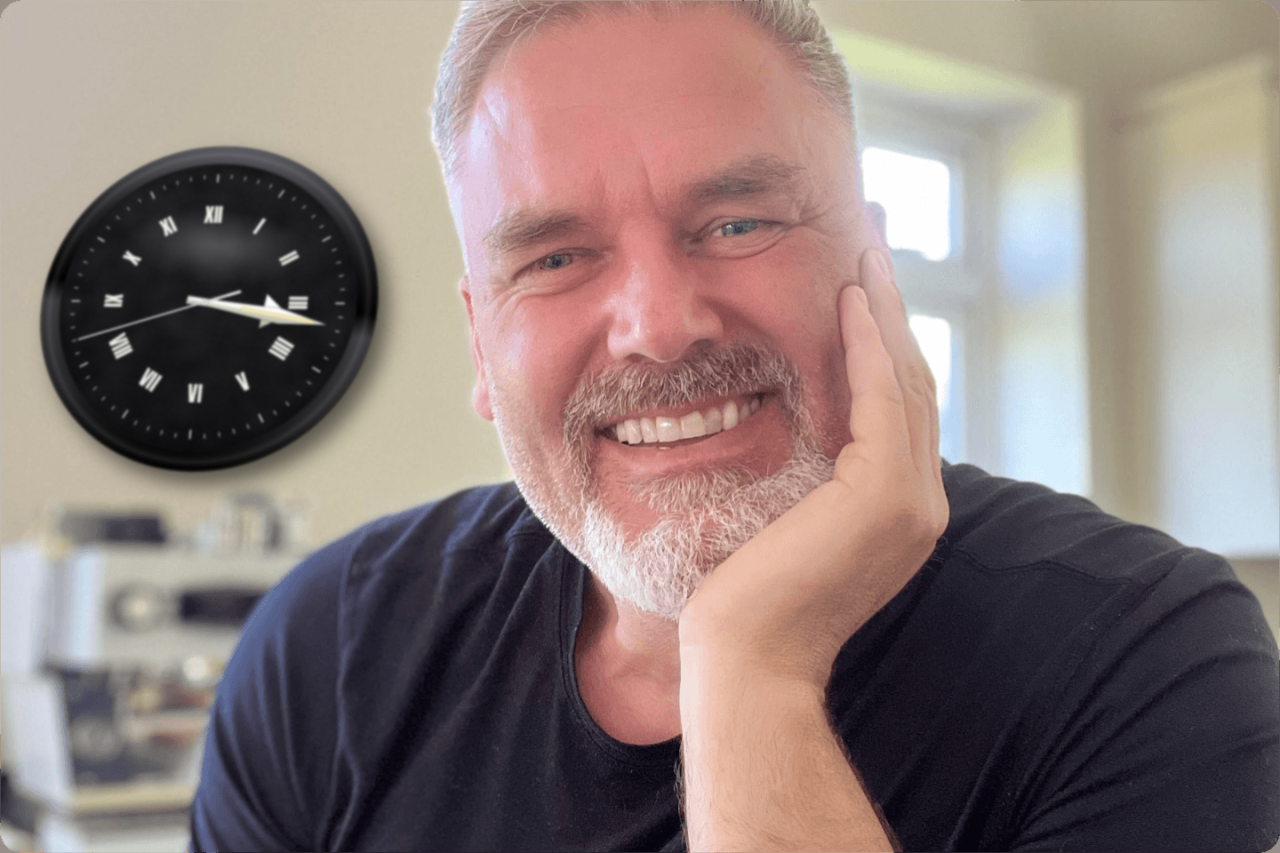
h=3 m=16 s=42
